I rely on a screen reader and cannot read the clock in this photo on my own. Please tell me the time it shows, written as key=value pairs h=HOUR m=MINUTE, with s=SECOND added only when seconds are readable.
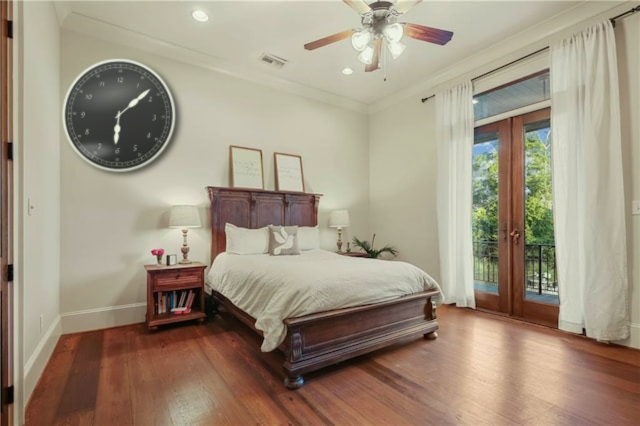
h=6 m=8
